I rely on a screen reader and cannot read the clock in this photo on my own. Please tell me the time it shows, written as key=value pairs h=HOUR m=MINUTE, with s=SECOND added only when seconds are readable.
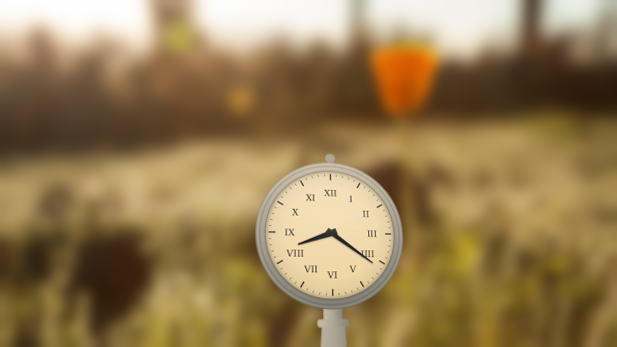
h=8 m=21
